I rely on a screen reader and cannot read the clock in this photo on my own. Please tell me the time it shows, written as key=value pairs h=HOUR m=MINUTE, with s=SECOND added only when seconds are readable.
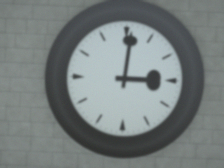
h=3 m=1
